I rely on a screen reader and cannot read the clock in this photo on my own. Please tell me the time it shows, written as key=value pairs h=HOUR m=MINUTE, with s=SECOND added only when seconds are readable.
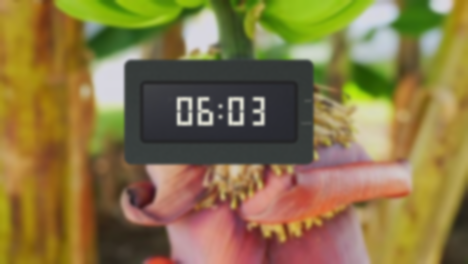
h=6 m=3
